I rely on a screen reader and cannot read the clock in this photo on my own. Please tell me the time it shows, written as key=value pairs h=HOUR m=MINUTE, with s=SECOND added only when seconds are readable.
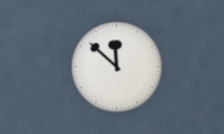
h=11 m=52
